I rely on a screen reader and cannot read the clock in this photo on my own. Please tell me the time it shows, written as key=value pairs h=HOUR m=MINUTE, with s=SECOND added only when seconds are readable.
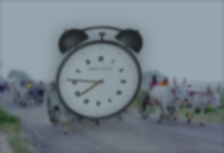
h=7 m=46
